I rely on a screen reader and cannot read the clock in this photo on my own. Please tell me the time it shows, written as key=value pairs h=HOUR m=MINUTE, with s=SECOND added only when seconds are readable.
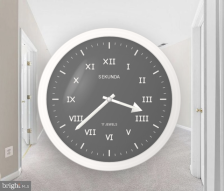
h=3 m=38
